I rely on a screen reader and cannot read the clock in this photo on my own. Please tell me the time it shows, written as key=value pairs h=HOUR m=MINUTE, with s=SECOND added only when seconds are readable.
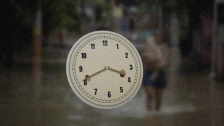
h=3 m=41
